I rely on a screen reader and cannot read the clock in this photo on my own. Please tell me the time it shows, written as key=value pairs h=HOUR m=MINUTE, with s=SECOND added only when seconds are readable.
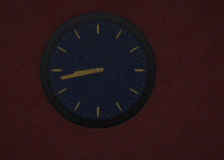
h=8 m=43
